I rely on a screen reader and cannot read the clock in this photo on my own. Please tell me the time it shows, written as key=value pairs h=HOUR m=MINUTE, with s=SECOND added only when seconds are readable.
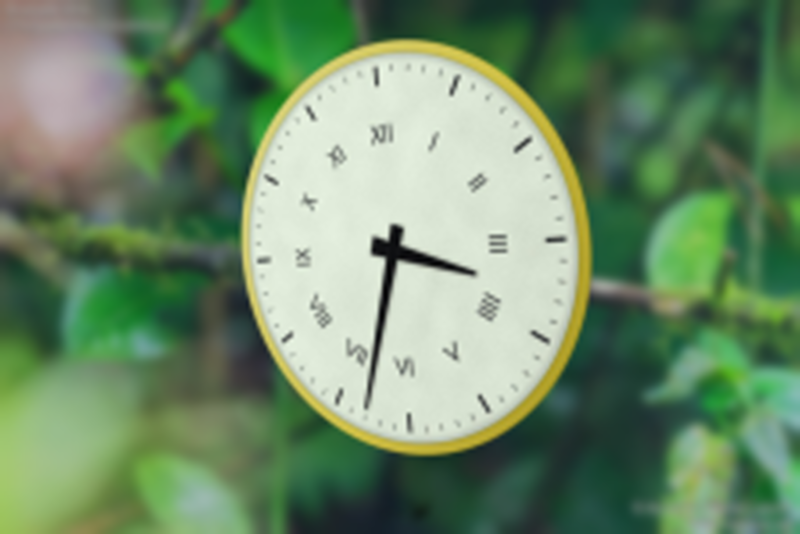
h=3 m=33
